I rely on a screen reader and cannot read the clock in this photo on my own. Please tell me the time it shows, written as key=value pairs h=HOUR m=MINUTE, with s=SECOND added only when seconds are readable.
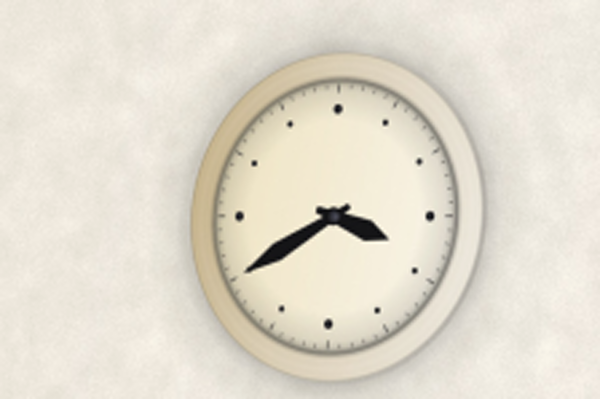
h=3 m=40
